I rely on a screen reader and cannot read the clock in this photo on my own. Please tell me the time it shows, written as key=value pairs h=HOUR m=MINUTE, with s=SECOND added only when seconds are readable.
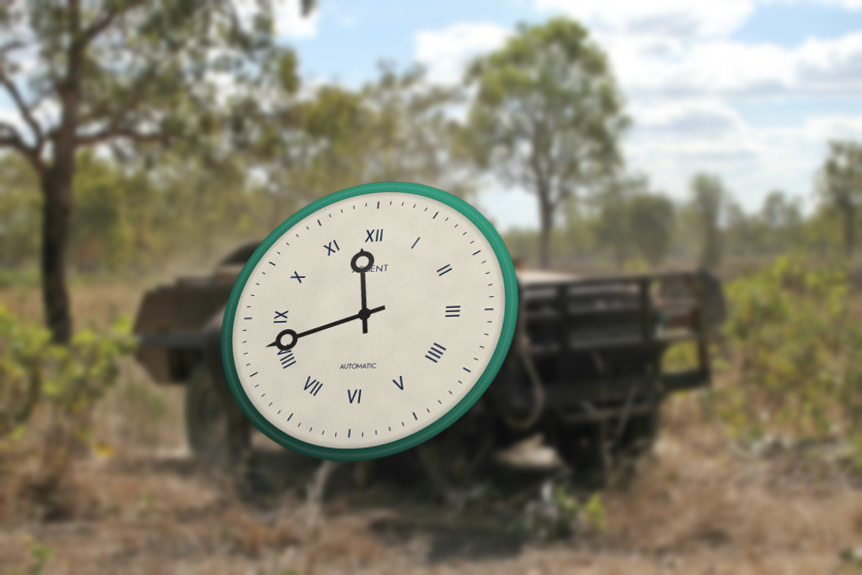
h=11 m=42
